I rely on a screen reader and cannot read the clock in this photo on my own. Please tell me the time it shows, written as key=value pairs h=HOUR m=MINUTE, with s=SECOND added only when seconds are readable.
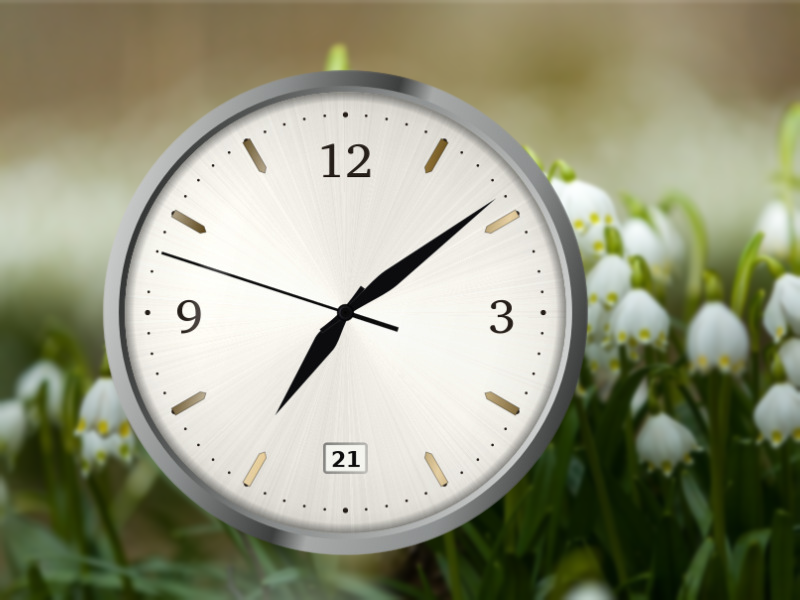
h=7 m=8 s=48
